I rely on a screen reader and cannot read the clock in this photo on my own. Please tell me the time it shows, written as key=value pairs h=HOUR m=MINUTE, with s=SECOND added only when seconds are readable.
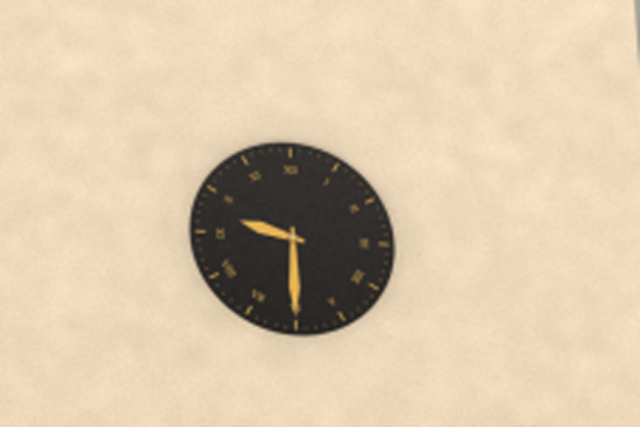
h=9 m=30
